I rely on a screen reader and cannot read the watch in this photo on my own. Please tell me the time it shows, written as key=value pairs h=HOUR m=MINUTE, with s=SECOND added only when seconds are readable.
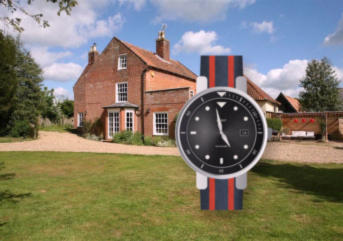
h=4 m=58
